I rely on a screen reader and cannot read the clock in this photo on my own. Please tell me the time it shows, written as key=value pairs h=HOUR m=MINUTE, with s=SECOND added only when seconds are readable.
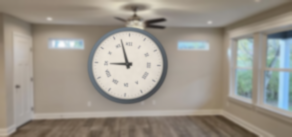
h=8 m=57
